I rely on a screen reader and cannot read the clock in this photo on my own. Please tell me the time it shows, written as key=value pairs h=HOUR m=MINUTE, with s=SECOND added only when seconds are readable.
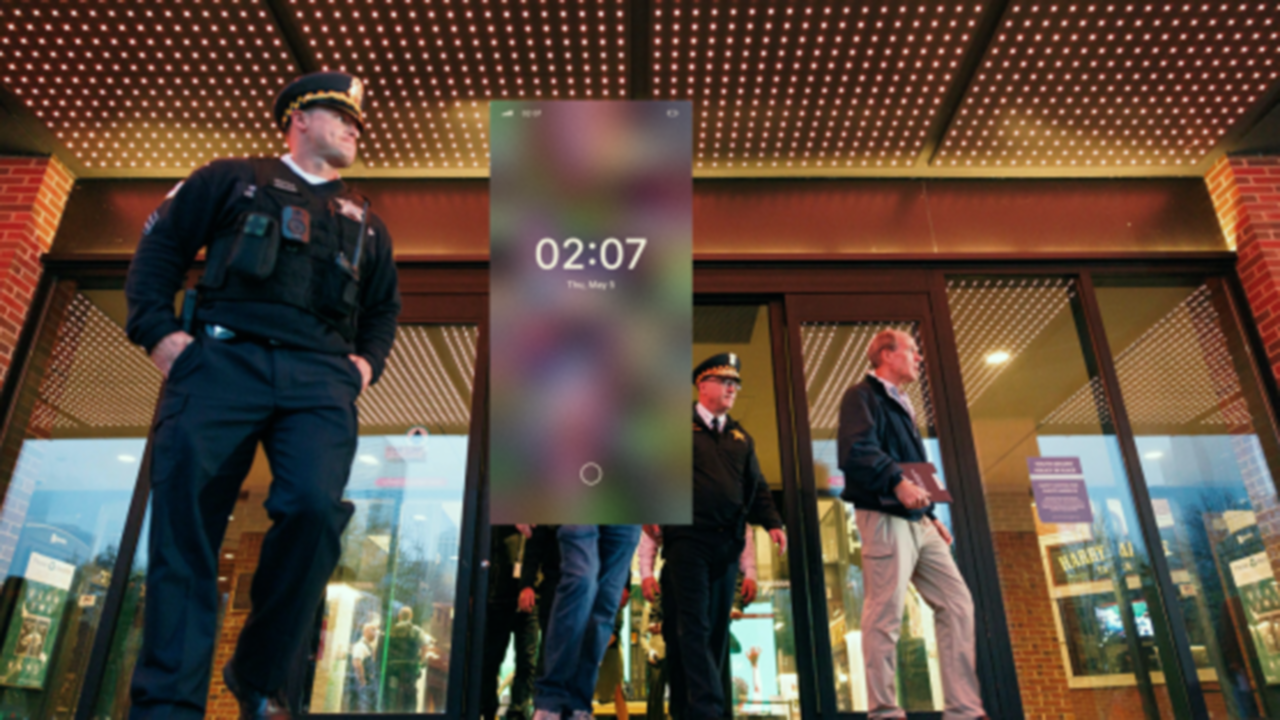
h=2 m=7
